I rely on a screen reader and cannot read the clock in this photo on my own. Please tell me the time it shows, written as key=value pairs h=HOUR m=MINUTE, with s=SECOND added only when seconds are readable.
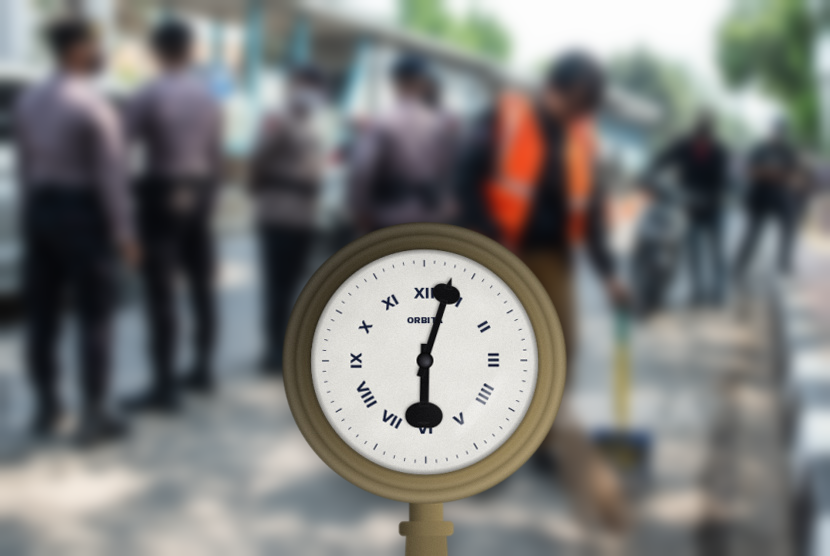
h=6 m=3
